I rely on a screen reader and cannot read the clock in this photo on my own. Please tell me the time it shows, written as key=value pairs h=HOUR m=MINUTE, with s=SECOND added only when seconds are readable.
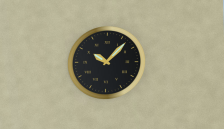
h=10 m=7
